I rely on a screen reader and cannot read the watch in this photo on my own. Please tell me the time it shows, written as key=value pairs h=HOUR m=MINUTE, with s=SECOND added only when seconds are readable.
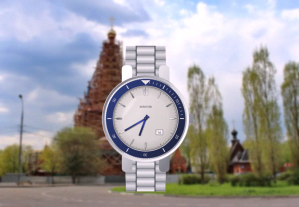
h=6 m=40
